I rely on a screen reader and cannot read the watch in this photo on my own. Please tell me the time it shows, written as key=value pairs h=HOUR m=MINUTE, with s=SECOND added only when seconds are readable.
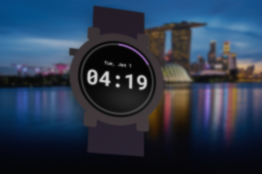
h=4 m=19
